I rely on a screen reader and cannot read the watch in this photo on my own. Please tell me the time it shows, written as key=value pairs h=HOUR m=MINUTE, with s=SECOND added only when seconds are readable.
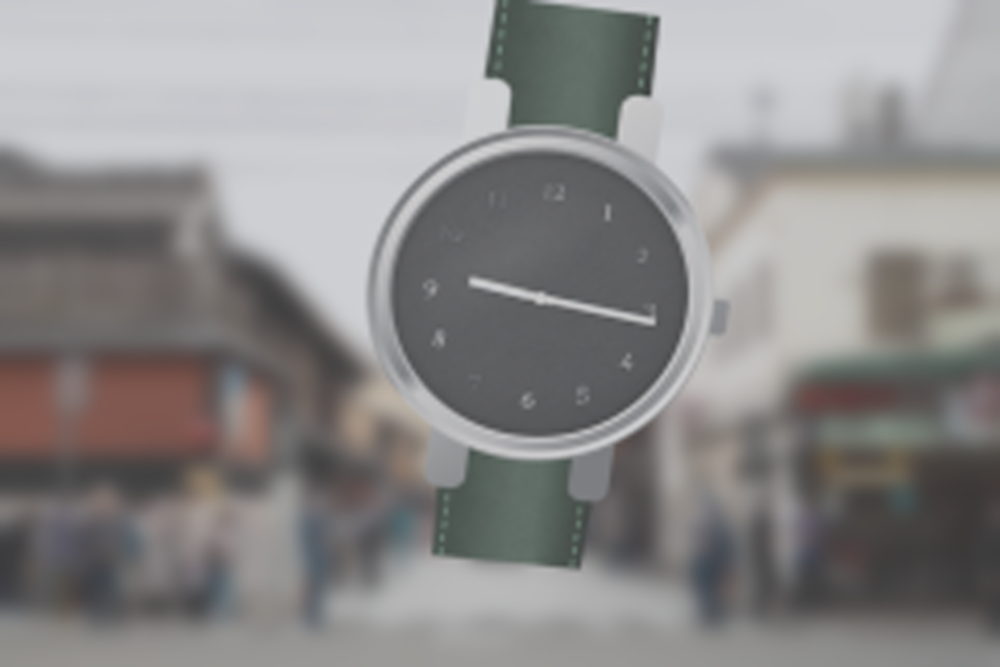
h=9 m=16
